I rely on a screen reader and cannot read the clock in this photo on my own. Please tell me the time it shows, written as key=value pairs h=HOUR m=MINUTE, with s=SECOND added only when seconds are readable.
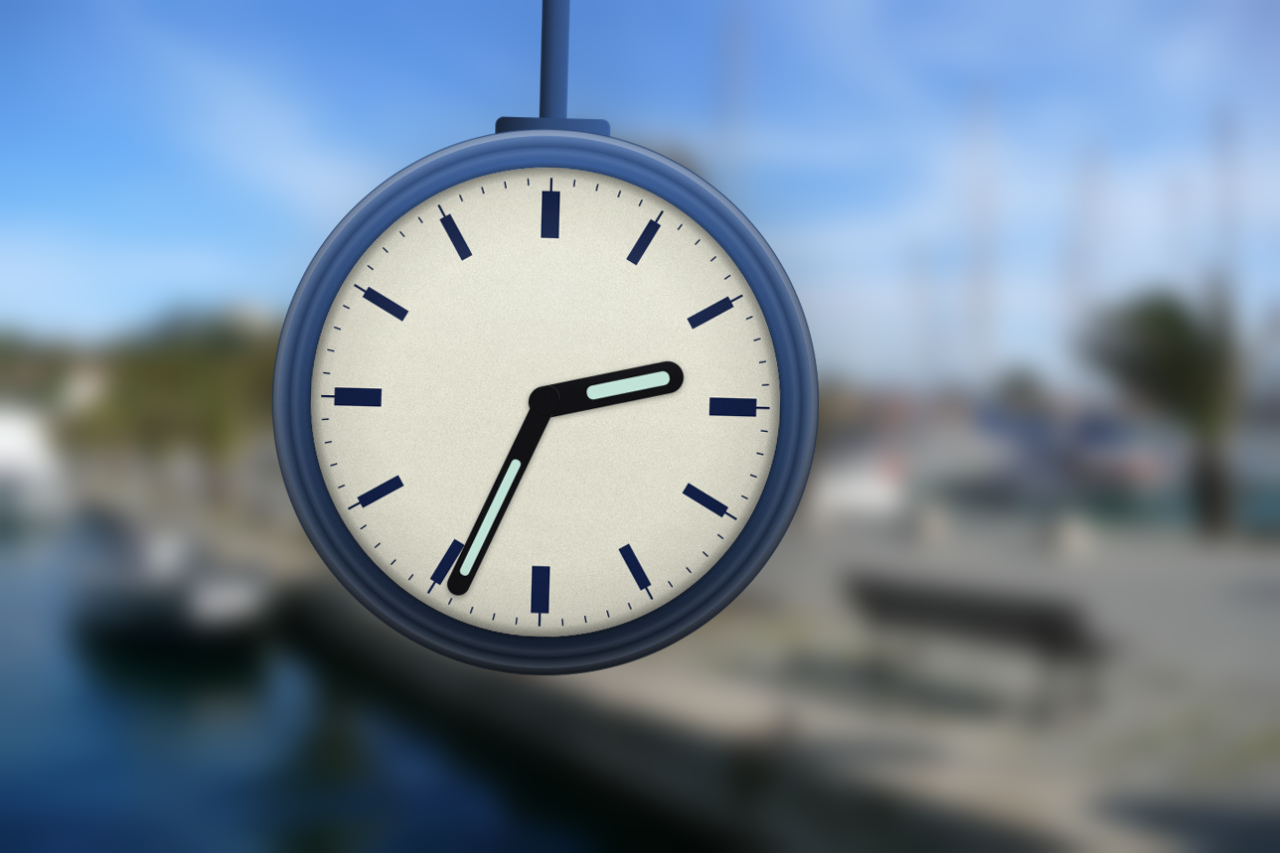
h=2 m=34
